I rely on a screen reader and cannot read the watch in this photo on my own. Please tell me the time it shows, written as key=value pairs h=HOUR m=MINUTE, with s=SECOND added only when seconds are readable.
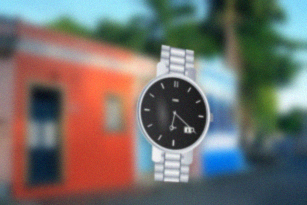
h=6 m=21
